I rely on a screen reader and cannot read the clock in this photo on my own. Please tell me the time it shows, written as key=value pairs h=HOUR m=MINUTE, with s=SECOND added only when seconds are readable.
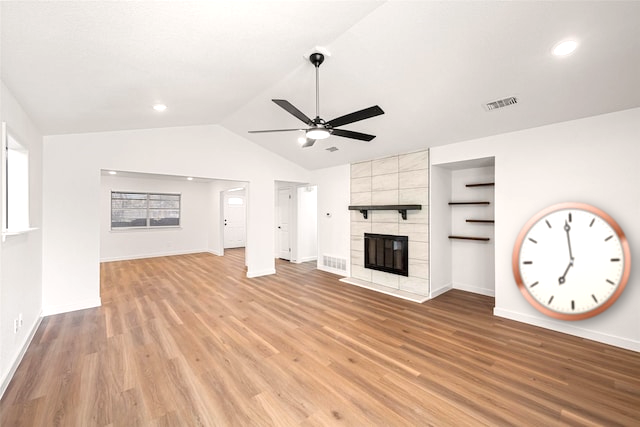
h=6 m=59
